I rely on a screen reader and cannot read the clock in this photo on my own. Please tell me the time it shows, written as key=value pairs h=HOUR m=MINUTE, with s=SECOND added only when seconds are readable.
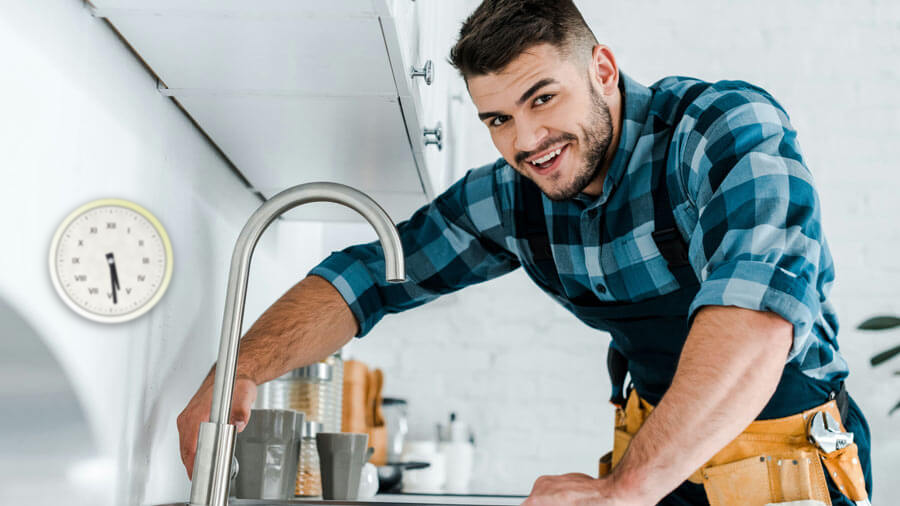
h=5 m=29
